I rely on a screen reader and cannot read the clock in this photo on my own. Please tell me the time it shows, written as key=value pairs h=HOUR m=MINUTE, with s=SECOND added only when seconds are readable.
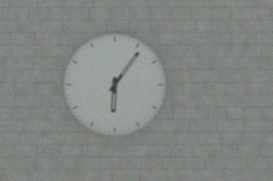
h=6 m=6
